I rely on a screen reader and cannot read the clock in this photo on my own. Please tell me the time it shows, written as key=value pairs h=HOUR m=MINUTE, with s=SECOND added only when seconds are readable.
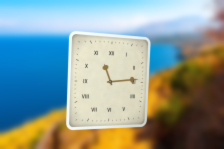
h=11 m=14
